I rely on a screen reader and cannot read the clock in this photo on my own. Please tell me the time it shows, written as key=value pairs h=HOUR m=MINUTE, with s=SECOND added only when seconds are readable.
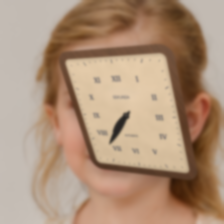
h=7 m=37
